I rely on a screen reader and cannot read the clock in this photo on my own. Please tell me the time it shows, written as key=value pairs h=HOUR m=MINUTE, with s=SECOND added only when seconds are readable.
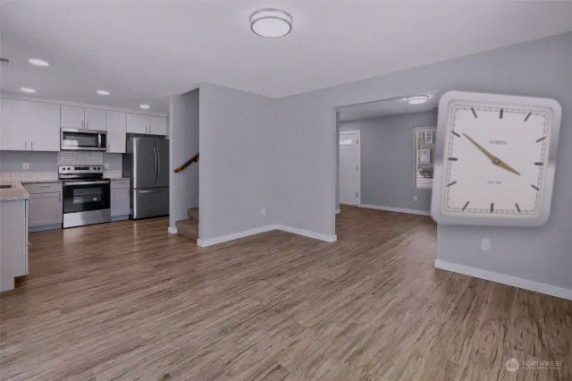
h=3 m=51
